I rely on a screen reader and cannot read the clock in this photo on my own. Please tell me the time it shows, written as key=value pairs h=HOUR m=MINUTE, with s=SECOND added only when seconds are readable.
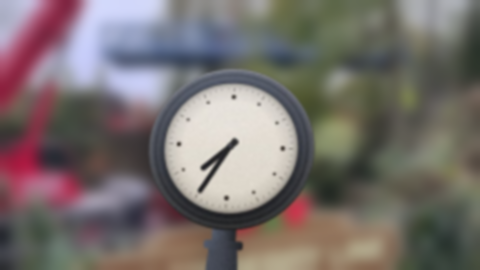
h=7 m=35
